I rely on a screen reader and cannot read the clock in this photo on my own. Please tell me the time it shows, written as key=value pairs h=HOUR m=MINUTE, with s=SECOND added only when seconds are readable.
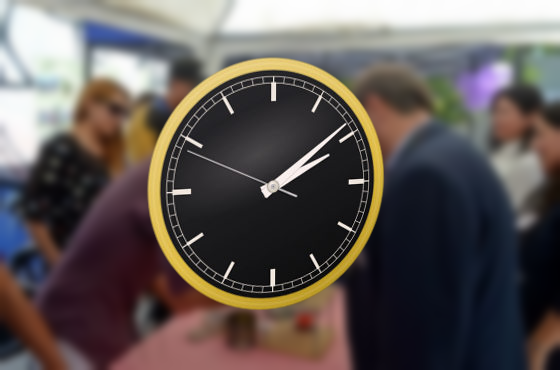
h=2 m=8 s=49
